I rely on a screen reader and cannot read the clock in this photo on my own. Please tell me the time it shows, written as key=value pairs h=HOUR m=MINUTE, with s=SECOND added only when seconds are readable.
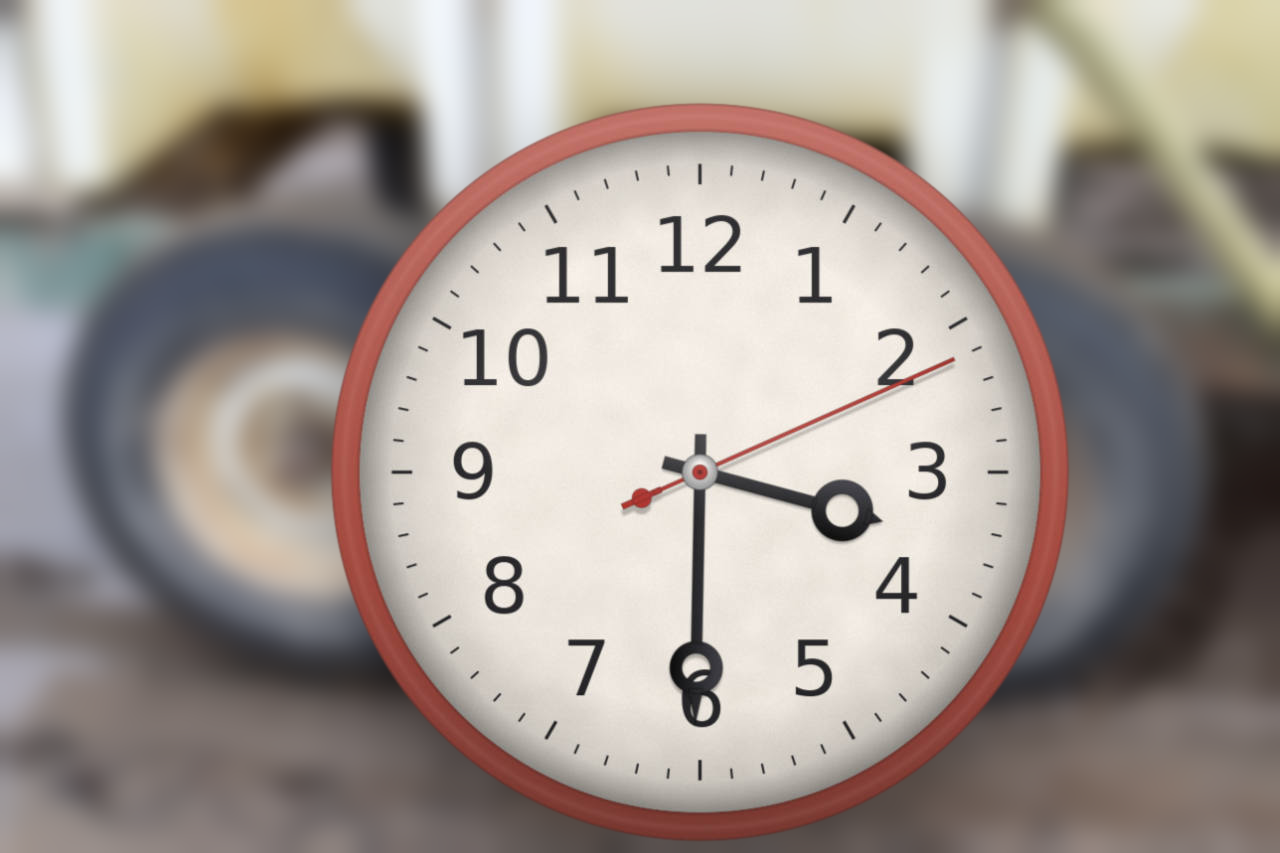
h=3 m=30 s=11
